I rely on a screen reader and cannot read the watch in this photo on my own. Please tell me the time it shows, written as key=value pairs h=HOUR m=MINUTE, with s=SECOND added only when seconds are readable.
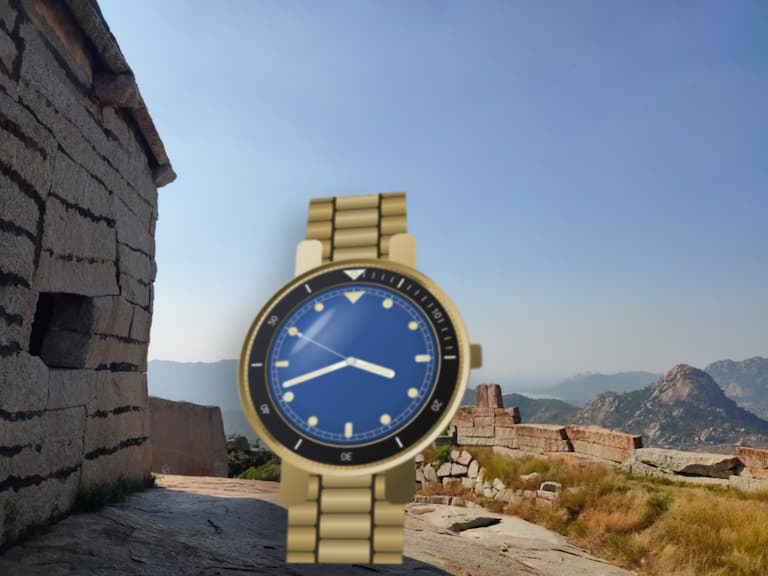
h=3 m=41 s=50
